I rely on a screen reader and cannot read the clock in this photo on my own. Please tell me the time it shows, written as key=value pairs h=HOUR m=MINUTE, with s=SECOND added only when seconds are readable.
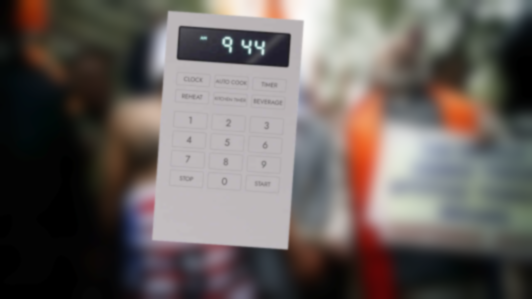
h=9 m=44
